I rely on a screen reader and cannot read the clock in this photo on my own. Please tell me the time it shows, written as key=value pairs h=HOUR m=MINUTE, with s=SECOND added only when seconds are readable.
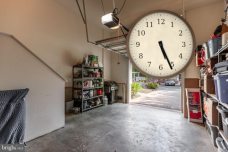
h=5 m=26
